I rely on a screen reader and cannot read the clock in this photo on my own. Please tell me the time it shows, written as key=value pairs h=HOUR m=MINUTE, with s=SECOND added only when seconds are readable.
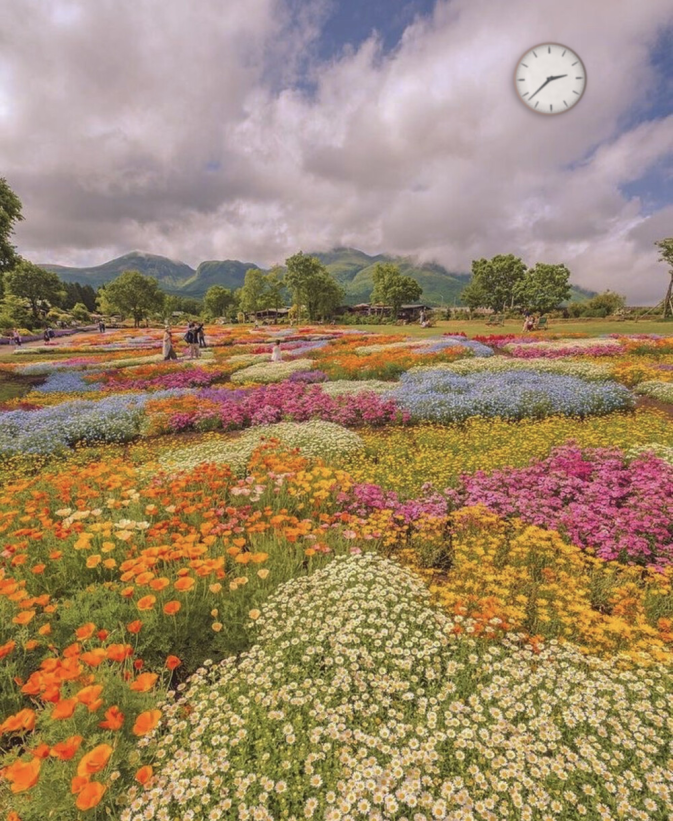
h=2 m=38
